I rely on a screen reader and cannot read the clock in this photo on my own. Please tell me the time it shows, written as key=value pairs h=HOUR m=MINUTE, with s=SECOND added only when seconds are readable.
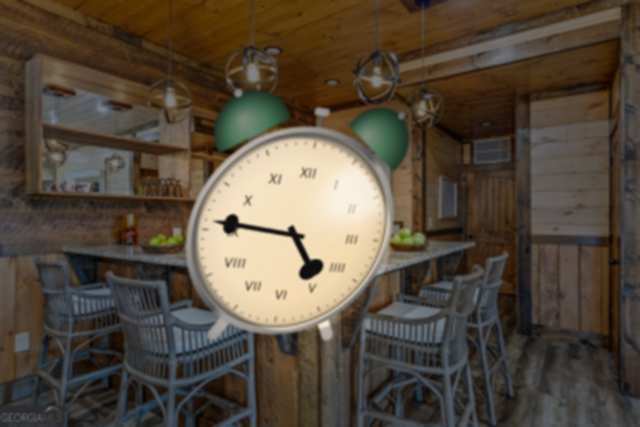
h=4 m=46
